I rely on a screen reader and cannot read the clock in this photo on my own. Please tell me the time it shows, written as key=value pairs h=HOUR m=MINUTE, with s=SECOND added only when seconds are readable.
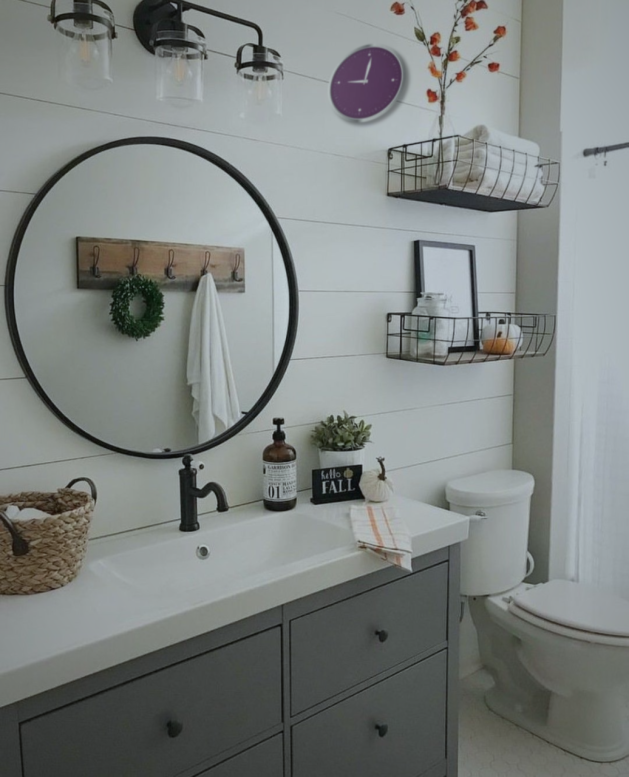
h=9 m=1
